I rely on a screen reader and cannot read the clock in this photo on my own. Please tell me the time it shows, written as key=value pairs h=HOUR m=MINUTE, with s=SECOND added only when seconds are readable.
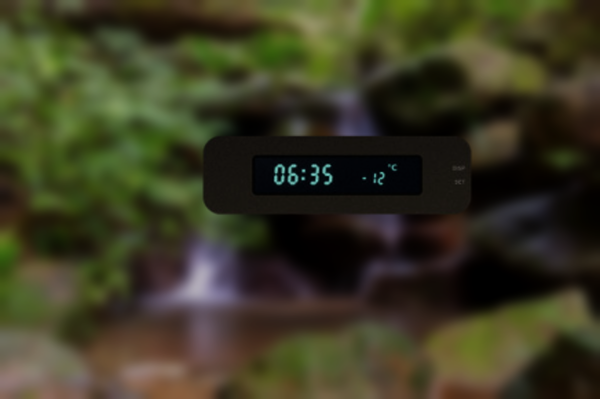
h=6 m=35
